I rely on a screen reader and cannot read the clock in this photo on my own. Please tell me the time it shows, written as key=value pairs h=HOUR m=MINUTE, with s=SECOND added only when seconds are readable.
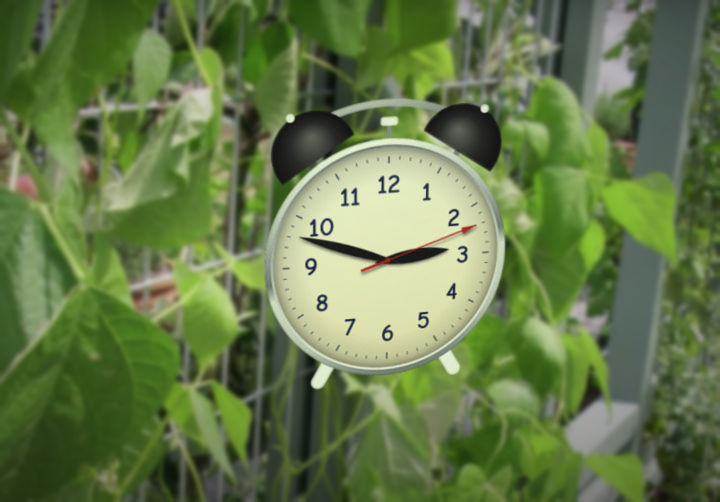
h=2 m=48 s=12
